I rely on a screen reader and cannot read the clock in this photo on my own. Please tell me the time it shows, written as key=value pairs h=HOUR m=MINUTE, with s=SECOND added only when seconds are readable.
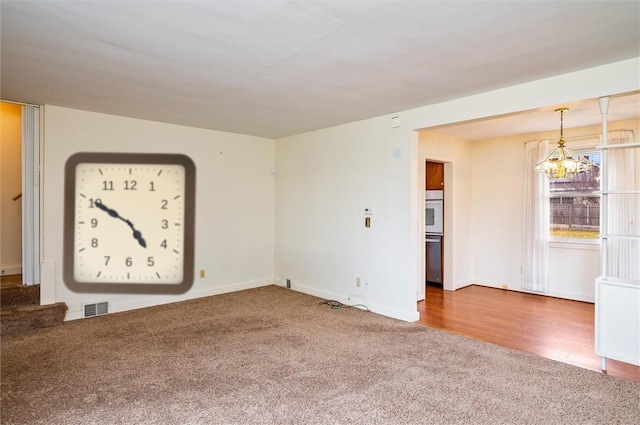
h=4 m=50
